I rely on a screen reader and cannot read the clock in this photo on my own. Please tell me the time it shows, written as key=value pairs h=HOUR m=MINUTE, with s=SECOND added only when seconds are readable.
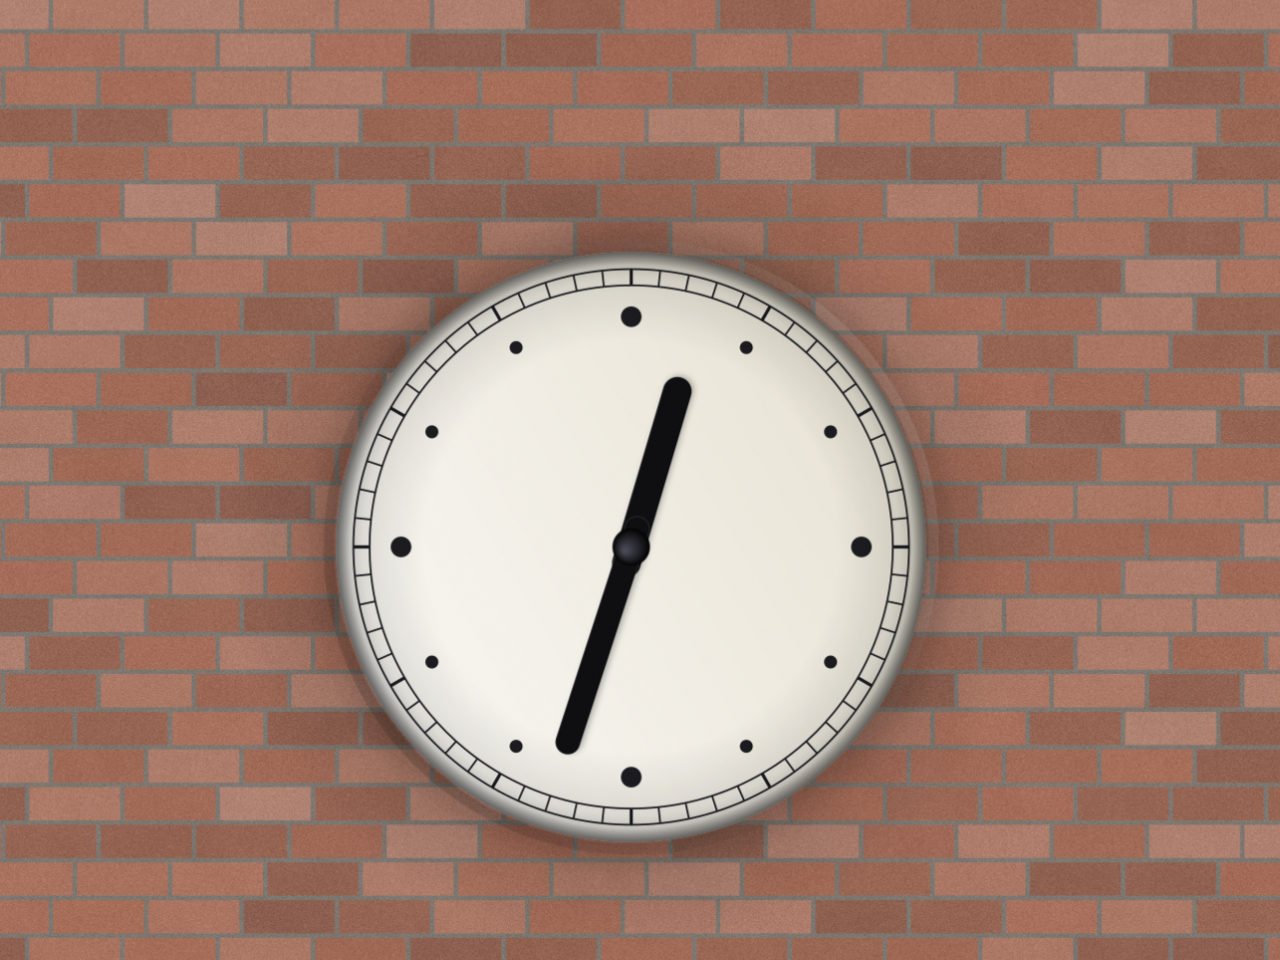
h=12 m=33
